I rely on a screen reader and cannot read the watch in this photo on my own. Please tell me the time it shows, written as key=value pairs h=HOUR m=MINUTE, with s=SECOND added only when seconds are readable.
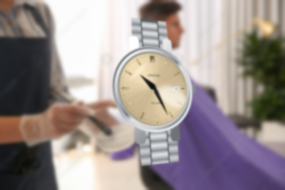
h=10 m=26
